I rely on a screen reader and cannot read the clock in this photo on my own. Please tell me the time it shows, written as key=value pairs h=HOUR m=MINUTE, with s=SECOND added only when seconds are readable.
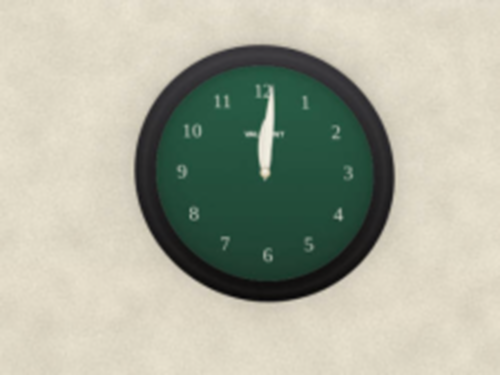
h=12 m=1
